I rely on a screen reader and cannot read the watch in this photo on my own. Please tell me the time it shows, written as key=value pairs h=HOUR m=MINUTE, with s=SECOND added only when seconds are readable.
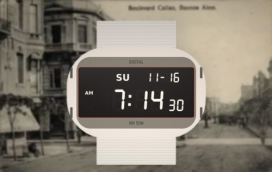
h=7 m=14 s=30
